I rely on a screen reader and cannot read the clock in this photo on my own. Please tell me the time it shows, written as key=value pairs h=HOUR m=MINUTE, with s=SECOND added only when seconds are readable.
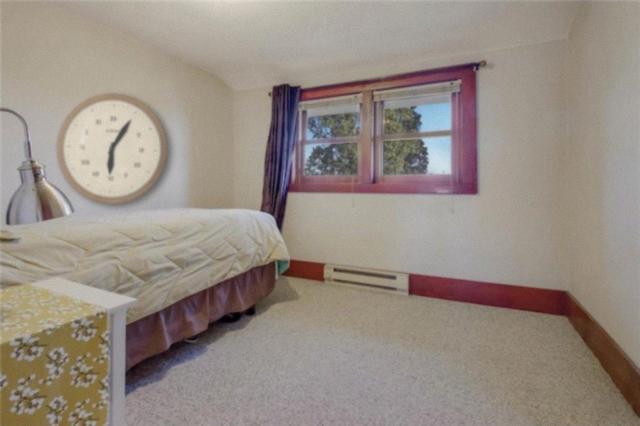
h=6 m=5
